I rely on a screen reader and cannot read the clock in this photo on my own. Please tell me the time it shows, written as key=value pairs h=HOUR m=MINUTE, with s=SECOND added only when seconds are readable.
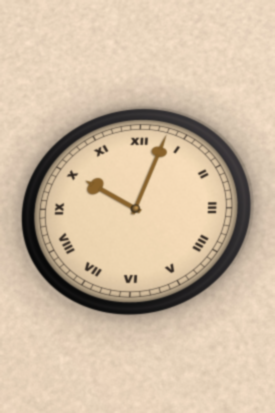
h=10 m=3
